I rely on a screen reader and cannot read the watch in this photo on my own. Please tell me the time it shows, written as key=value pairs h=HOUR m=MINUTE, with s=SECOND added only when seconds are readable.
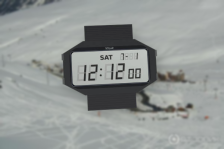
h=12 m=12 s=0
